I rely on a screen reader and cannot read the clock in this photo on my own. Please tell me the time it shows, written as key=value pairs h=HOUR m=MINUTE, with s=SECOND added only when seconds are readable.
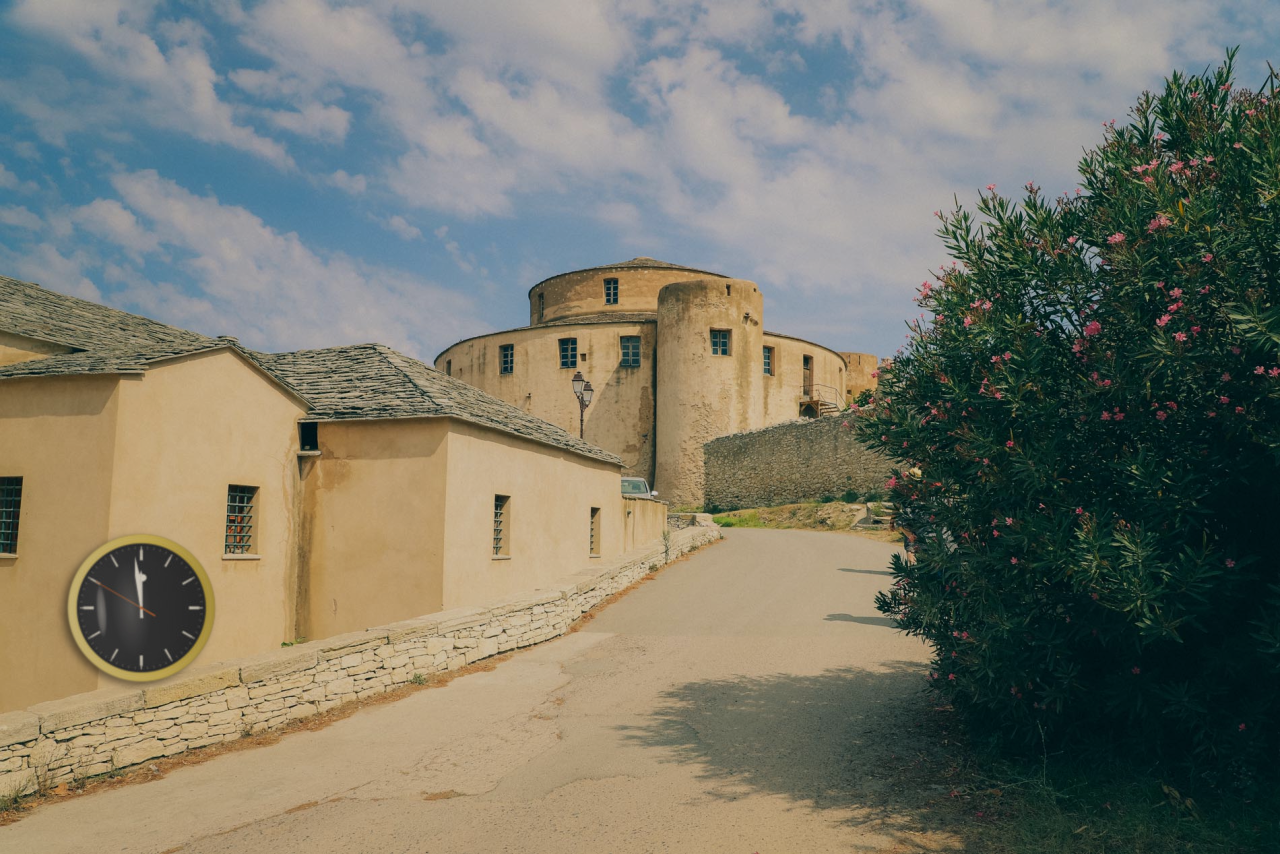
h=11 m=58 s=50
